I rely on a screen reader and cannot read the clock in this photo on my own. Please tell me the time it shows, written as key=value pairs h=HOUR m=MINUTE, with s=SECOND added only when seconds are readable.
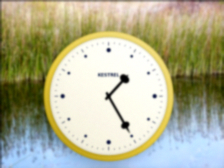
h=1 m=25
